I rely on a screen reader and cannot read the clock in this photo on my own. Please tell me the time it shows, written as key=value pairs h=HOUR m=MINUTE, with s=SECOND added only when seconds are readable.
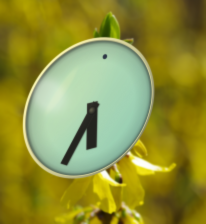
h=5 m=33
